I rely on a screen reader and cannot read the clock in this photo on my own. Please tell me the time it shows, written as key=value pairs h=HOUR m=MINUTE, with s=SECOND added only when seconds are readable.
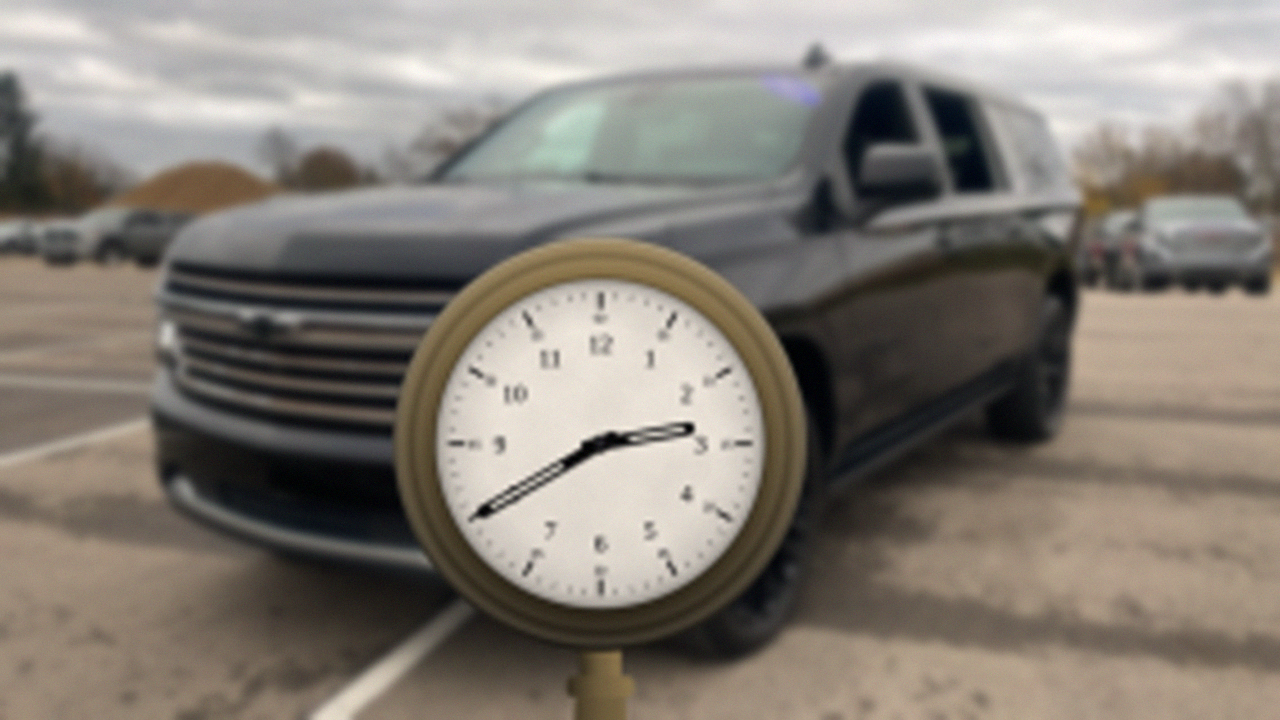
h=2 m=40
